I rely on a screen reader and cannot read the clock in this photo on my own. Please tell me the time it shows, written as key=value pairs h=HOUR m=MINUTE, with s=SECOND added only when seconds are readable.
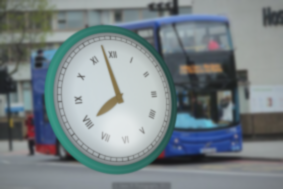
h=7 m=58
